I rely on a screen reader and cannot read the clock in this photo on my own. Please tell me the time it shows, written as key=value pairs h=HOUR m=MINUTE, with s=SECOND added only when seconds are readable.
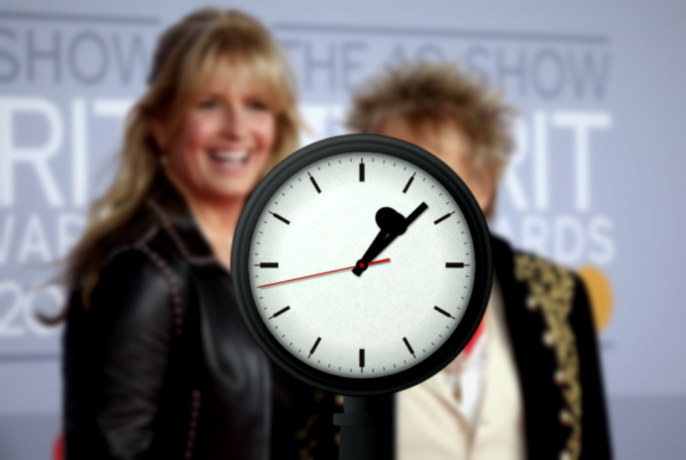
h=1 m=7 s=43
